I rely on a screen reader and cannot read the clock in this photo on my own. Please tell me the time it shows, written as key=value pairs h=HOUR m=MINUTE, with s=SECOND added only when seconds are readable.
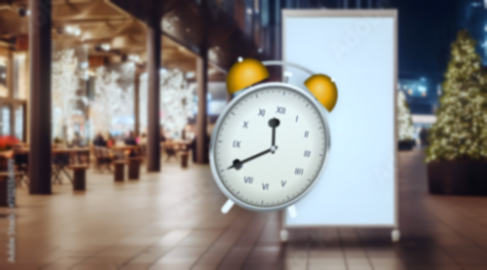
h=11 m=40
